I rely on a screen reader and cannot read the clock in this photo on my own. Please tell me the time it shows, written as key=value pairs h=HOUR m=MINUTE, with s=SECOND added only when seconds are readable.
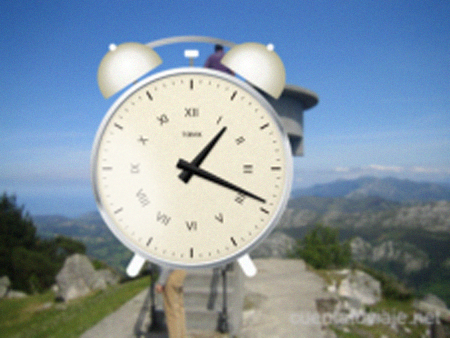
h=1 m=19
